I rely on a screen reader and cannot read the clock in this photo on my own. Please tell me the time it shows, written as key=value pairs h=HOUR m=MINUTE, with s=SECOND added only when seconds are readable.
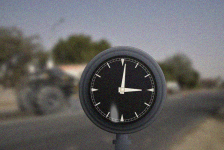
h=3 m=1
